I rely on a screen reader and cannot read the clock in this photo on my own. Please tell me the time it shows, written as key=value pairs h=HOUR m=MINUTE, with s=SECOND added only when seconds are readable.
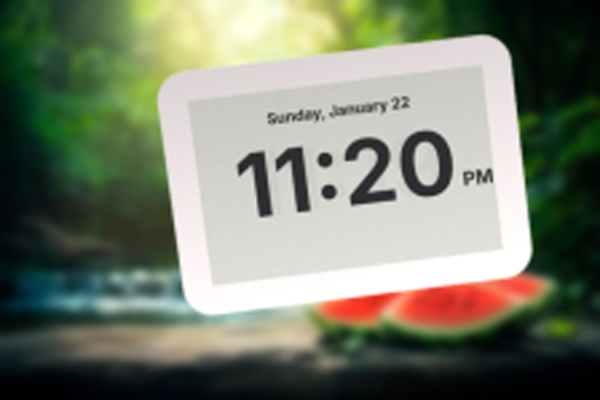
h=11 m=20
